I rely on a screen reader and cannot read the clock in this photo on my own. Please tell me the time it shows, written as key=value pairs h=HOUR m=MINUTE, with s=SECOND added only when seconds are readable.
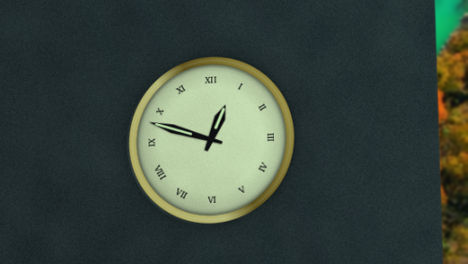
h=12 m=48
